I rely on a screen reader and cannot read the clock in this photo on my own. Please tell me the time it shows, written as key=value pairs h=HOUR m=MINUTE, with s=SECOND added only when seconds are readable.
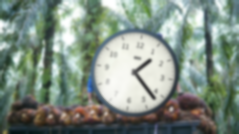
h=1 m=22
